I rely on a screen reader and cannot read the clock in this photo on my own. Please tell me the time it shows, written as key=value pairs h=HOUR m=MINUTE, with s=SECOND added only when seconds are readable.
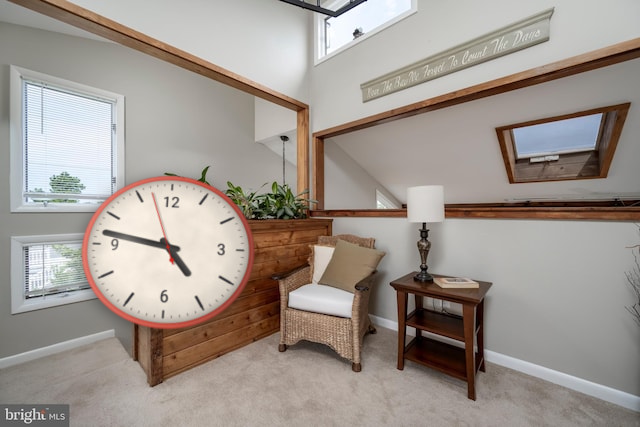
h=4 m=46 s=57
